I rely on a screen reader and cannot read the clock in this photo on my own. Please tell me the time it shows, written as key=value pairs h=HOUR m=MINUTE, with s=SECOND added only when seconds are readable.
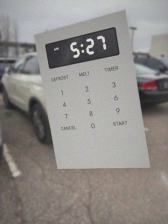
h=5 m=27
